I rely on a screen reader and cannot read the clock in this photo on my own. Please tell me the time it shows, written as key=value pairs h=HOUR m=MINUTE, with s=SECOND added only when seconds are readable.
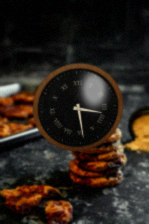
h=3 m=29
